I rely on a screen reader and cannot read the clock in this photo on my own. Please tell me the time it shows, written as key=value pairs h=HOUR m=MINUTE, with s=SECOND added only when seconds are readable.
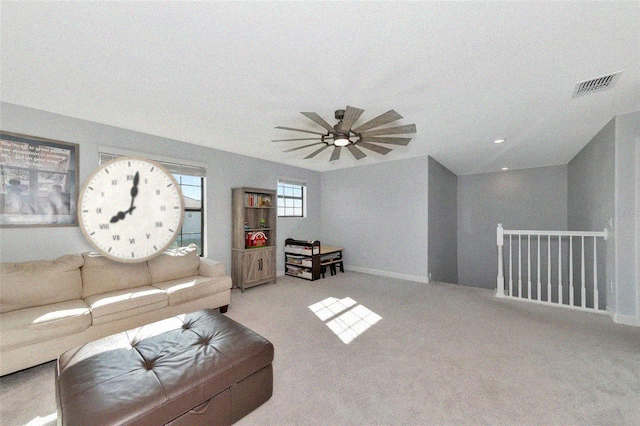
h=8 m=2
